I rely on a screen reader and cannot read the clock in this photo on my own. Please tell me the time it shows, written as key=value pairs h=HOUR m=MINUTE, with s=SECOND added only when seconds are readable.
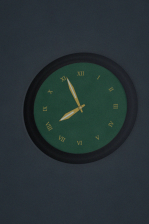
h=7 m=56
